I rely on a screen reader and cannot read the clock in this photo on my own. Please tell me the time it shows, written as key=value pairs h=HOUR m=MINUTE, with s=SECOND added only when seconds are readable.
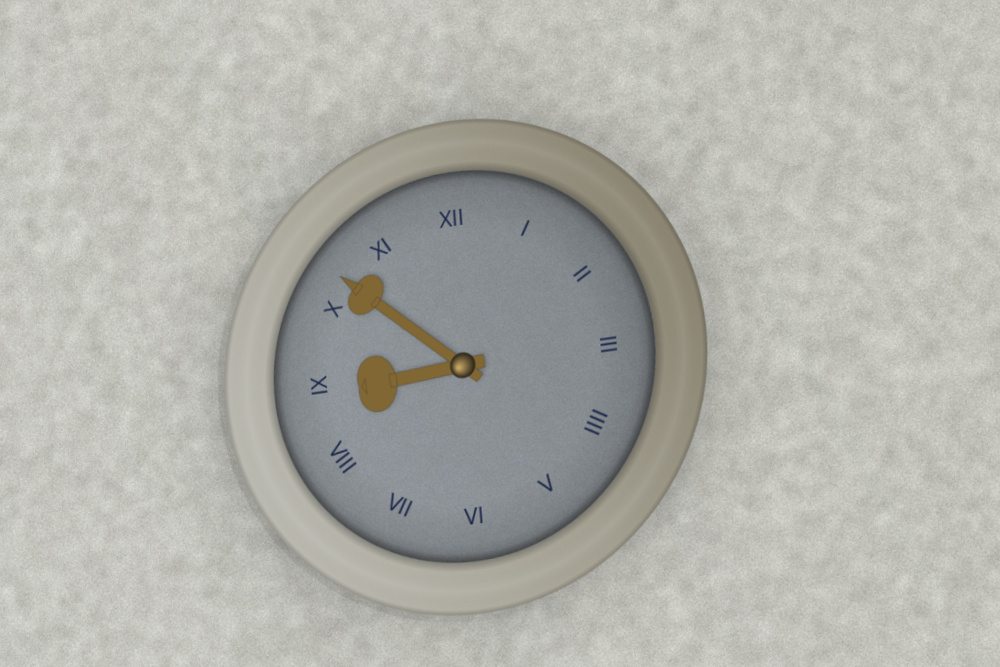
h=8 m=52
